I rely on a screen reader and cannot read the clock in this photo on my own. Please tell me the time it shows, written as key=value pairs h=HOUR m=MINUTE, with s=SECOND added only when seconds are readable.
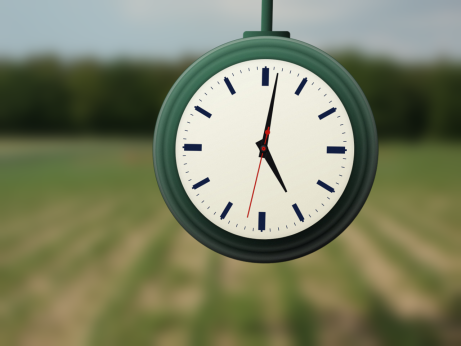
h=5 m=1 s=32
